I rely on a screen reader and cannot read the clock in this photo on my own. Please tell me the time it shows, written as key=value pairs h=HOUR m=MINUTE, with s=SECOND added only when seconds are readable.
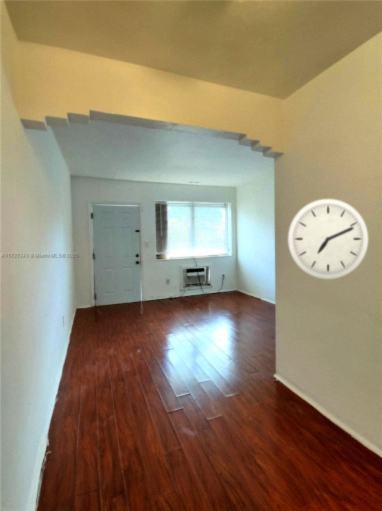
h=7 m=11
